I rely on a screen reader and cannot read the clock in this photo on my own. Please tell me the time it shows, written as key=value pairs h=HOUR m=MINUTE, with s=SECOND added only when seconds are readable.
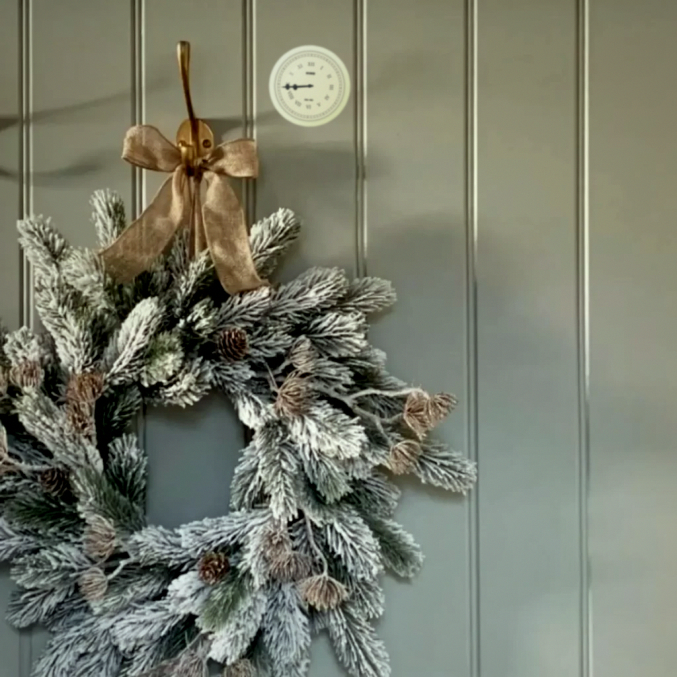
h=8 m=44
